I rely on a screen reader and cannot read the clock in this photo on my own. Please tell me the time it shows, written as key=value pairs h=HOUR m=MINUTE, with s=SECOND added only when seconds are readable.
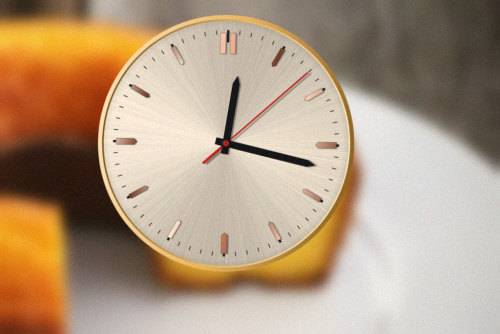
h=12 m=17 s=8
